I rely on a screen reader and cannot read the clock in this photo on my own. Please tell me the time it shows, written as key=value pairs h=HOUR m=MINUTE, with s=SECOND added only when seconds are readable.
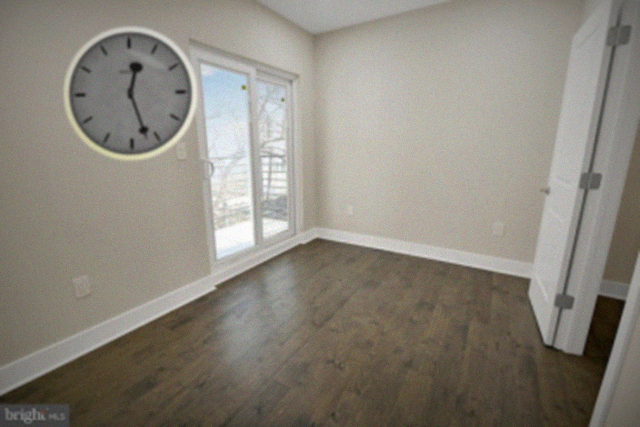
h=12 m=27
